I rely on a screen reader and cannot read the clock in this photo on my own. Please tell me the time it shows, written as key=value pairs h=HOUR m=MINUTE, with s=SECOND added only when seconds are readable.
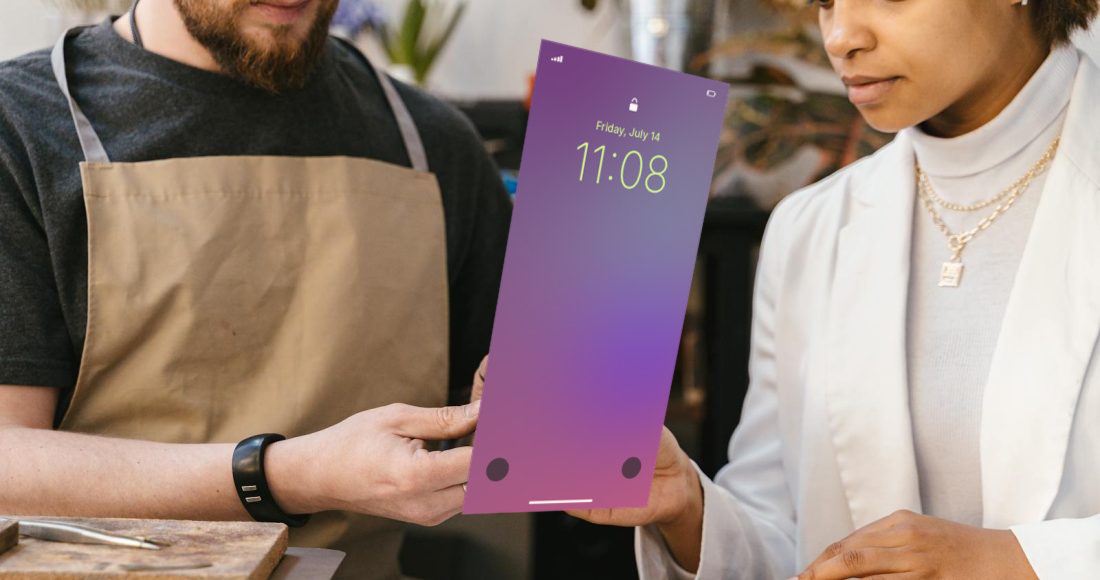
h=11 m=8
